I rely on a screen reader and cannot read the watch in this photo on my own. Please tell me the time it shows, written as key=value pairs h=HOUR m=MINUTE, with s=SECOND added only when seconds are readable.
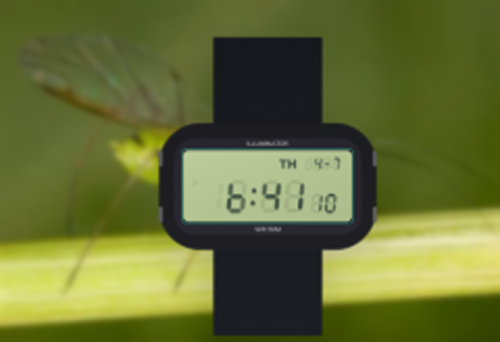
h=6 m=41 s=10
